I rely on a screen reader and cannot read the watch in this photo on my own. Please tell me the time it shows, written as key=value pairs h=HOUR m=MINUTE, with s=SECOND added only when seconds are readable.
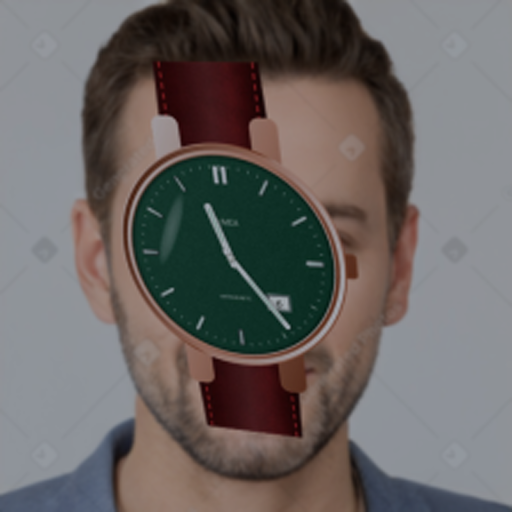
h=11 m=24
